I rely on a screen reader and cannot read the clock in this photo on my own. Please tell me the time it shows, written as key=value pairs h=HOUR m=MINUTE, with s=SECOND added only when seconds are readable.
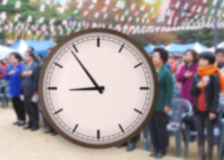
h=8 m=54
